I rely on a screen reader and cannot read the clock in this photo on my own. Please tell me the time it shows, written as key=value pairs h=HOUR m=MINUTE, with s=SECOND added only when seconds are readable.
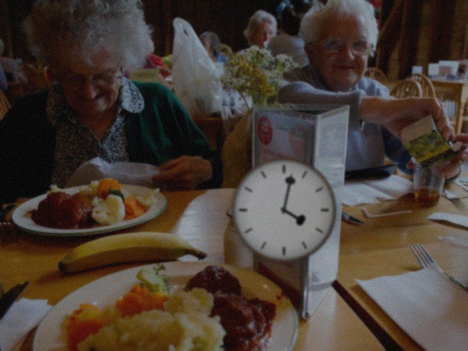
h=4 m=2
